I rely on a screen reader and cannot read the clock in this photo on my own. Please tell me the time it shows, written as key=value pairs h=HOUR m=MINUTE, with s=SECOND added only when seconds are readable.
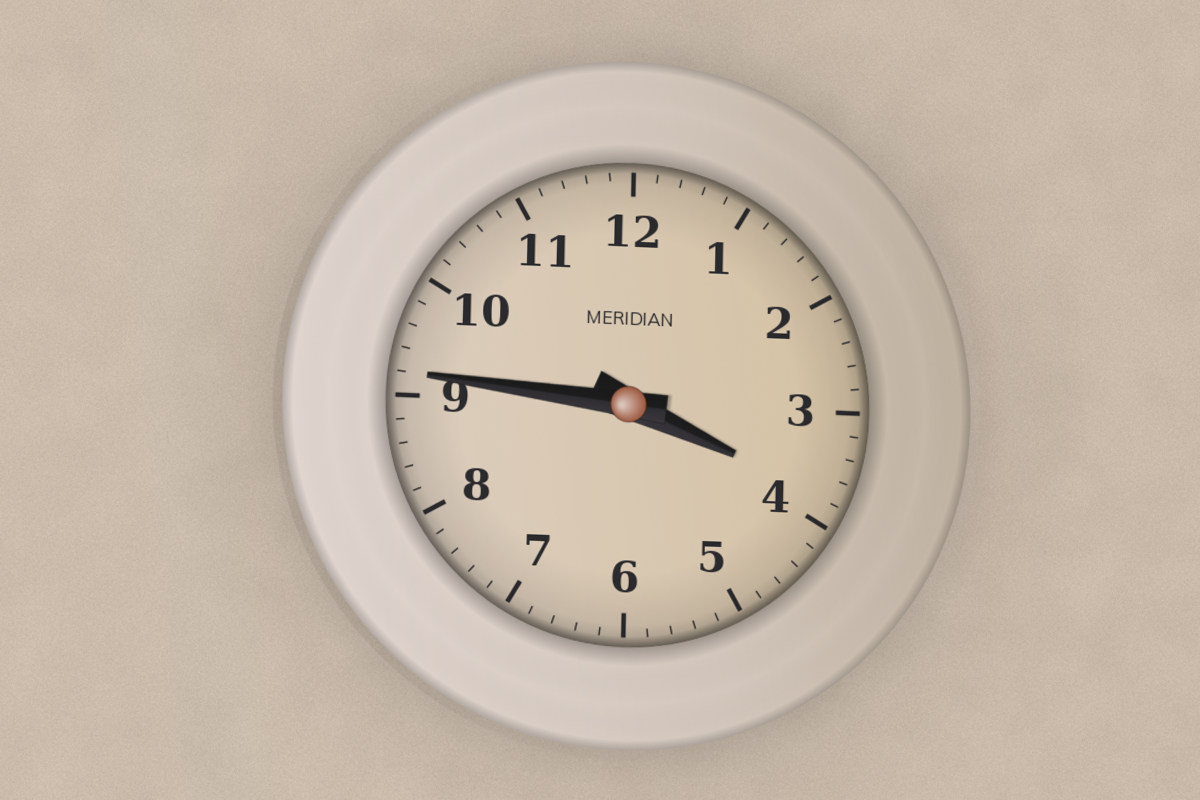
h=3 m=46
